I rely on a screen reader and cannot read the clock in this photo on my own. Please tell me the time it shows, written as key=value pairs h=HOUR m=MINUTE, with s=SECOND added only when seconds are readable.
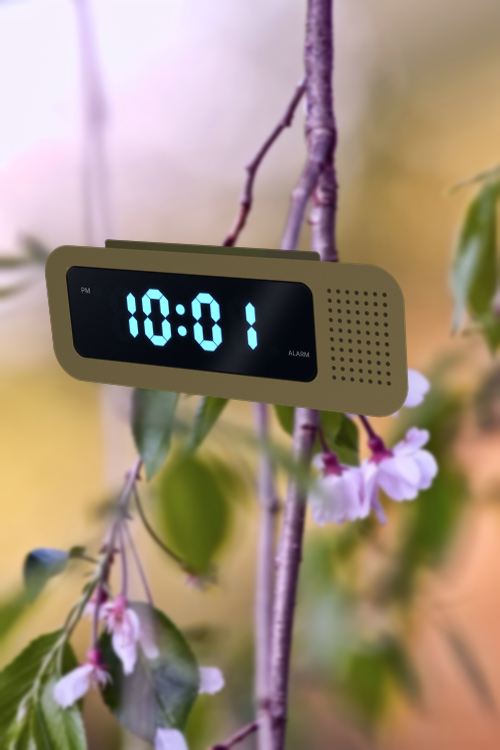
h=10 m=1
